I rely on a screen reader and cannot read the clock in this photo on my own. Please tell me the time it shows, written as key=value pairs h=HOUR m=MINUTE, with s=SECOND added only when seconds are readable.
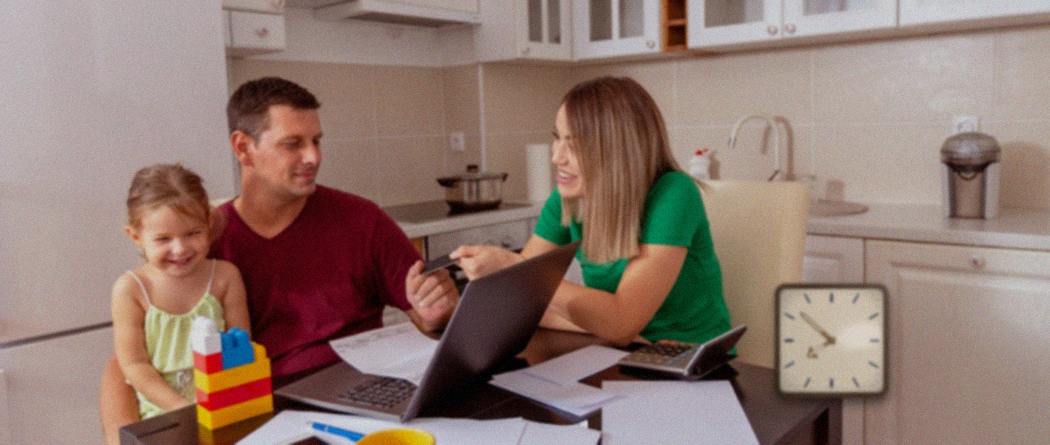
h=7 m=52
